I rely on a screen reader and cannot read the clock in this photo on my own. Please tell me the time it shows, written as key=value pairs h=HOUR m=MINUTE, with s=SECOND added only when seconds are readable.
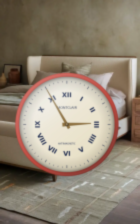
h=2 m=55
